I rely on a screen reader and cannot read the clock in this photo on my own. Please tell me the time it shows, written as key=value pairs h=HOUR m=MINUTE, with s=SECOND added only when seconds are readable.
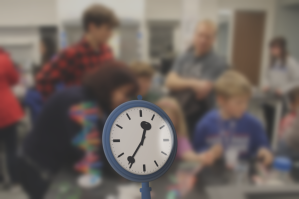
h=12 m=36
